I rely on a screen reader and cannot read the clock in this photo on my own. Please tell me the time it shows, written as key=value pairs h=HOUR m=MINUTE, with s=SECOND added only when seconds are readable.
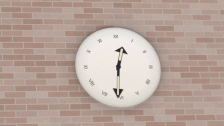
h=12 m=31
